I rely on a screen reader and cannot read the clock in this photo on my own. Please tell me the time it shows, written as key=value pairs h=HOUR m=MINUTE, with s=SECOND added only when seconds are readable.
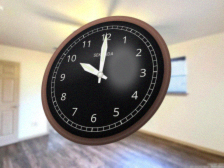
h=10 m=0
